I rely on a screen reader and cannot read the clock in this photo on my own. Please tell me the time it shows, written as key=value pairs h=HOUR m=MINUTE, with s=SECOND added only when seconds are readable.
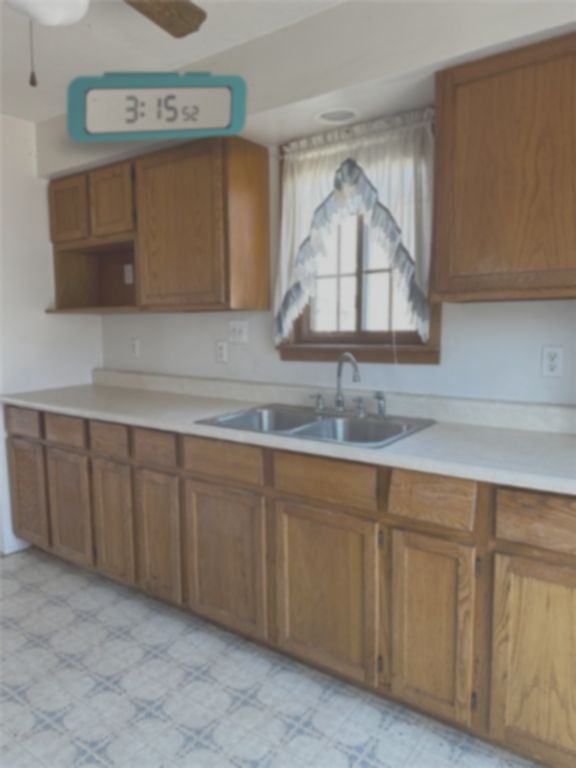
h=3 m=15
